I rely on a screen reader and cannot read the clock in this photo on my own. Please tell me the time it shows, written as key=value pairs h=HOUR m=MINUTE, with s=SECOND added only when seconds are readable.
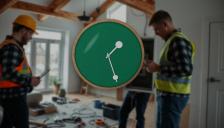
h=1 m=27
